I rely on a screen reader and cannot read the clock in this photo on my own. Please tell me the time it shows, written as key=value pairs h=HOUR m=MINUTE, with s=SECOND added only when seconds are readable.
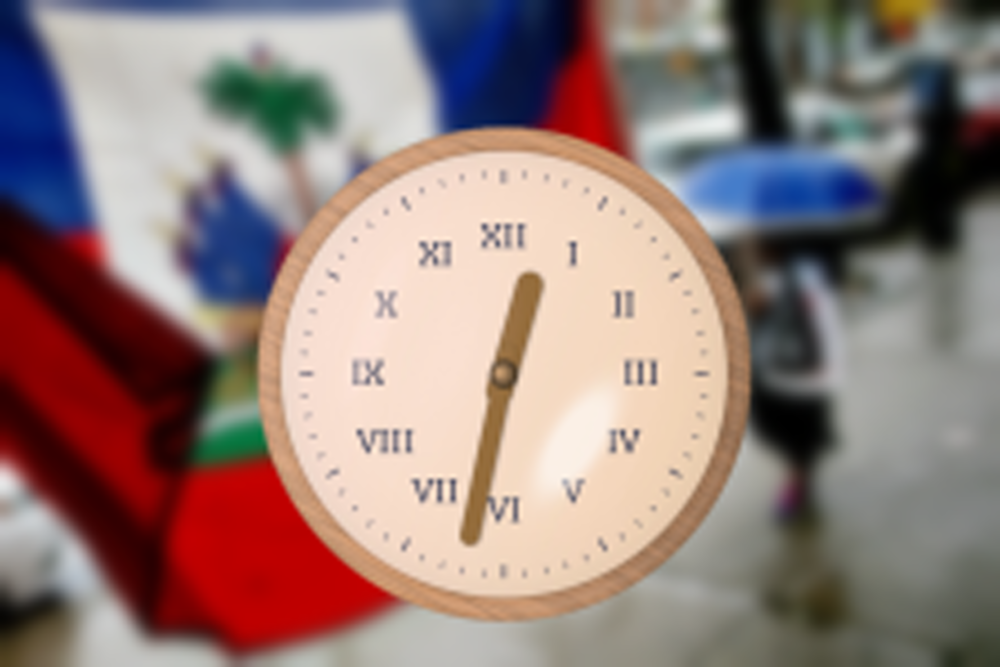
h=12 m=32
